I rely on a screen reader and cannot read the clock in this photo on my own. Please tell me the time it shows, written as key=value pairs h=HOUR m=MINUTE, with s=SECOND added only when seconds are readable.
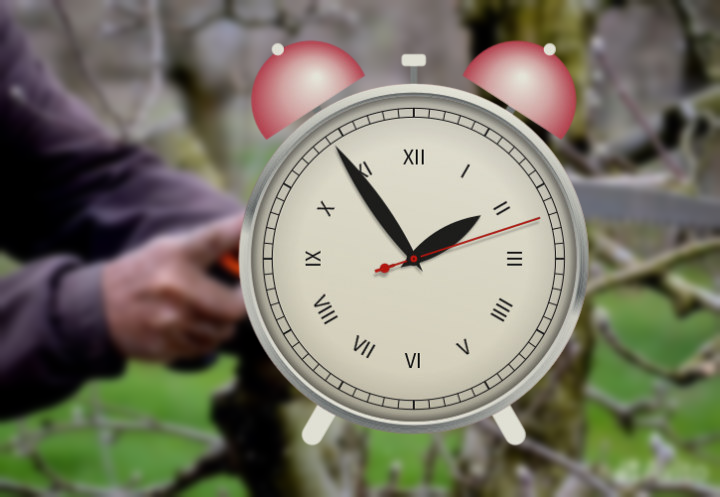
h=1 m=54 s=12
